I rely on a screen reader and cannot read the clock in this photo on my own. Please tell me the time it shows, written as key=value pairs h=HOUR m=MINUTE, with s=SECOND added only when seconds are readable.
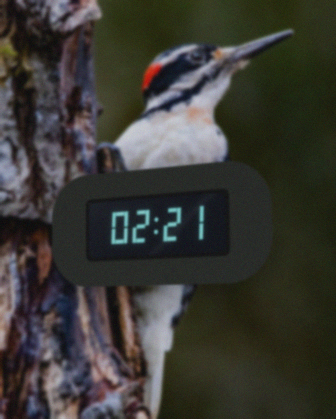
h=2 m=21
